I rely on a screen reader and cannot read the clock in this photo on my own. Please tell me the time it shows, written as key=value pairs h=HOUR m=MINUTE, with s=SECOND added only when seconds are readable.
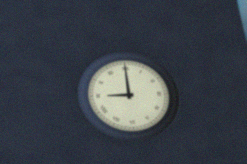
h=9 m=0
